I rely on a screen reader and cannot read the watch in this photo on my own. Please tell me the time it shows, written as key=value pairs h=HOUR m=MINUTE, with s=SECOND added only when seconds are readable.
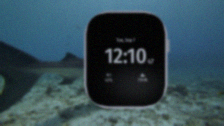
h=12 m=10
